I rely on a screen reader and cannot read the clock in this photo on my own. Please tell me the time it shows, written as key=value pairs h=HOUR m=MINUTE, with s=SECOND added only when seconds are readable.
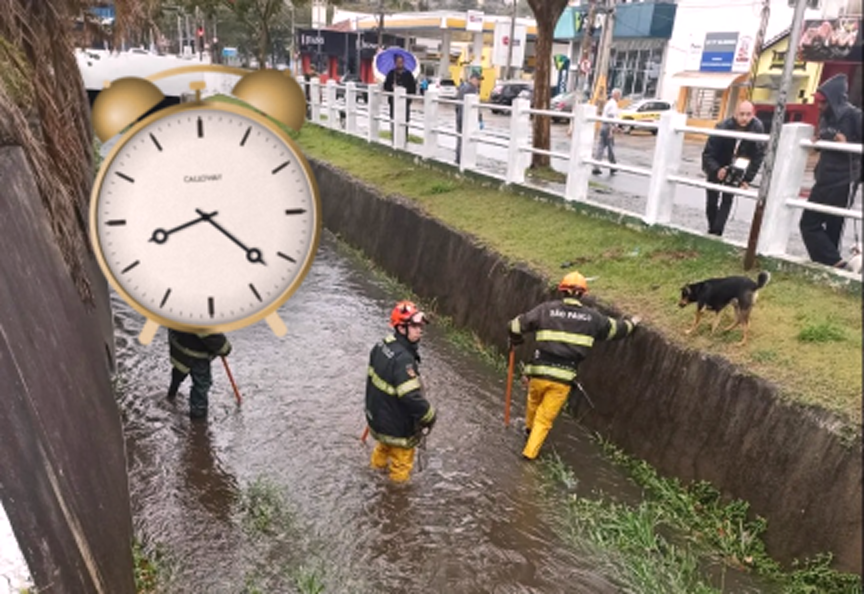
h=8 m=22
